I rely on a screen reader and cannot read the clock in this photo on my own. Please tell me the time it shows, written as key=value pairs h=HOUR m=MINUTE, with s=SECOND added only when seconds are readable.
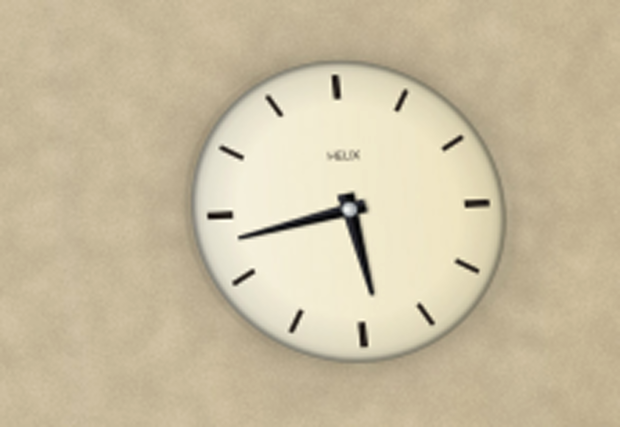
h=5 m=43
